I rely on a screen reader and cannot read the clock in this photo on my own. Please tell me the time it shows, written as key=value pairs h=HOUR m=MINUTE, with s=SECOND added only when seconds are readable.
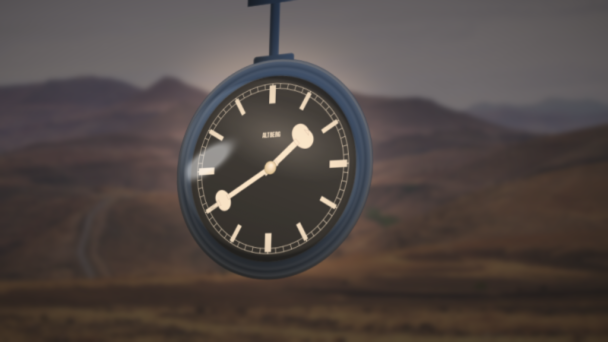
h=1 m=40
